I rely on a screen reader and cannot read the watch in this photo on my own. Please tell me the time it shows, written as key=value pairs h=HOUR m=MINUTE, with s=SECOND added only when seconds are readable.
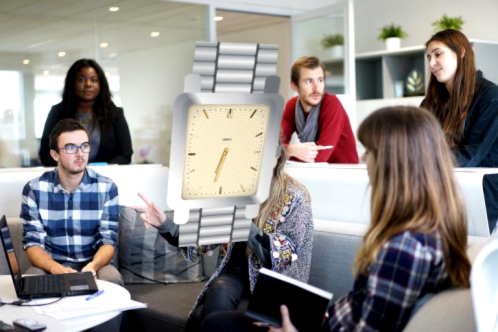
h=6 m=32
